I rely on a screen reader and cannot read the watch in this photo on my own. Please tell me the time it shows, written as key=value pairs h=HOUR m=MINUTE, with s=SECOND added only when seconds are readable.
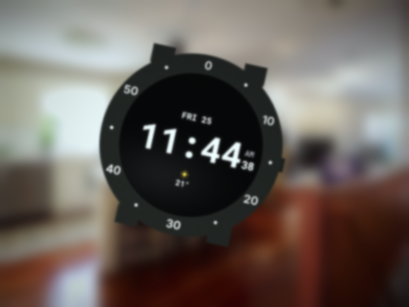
h=11 m=44 s=38
